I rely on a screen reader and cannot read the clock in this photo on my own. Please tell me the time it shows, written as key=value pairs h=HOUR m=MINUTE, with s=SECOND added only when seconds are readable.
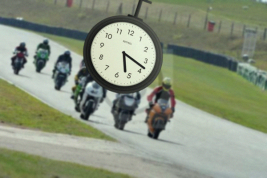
h=5 m=18
